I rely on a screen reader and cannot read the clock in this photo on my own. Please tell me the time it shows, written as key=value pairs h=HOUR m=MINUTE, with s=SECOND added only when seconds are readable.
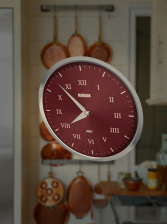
h=7 m=53
